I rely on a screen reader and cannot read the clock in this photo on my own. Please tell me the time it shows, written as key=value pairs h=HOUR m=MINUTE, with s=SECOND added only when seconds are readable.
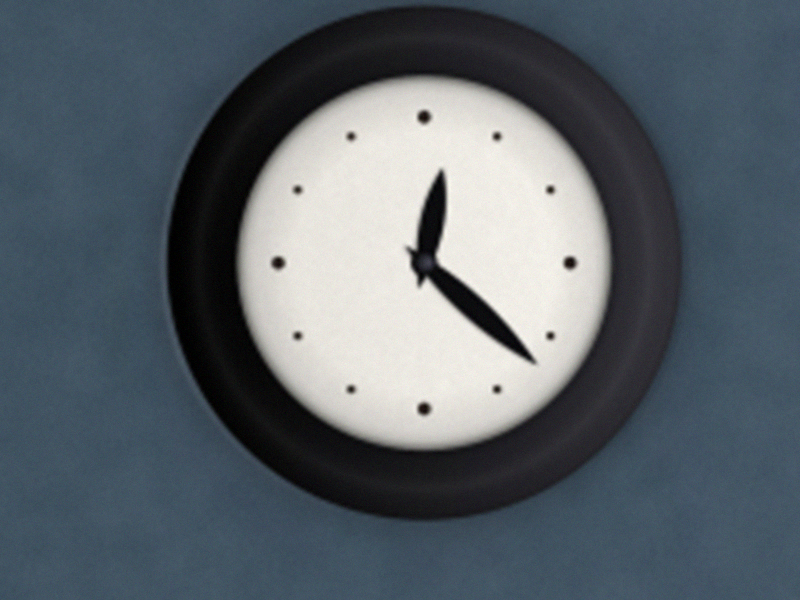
h=12 m=22
